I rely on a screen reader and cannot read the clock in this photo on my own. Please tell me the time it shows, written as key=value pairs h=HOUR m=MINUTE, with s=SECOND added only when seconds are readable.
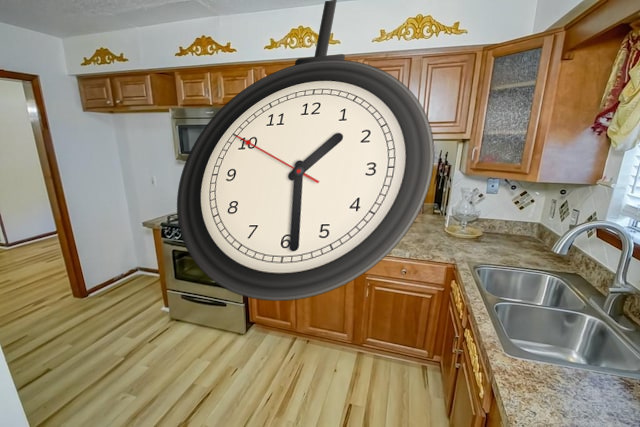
h=1 m=28 s=50
